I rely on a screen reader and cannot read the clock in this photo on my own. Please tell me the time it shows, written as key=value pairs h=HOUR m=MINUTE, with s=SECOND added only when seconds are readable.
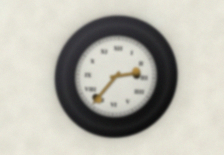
h=2 m=36
